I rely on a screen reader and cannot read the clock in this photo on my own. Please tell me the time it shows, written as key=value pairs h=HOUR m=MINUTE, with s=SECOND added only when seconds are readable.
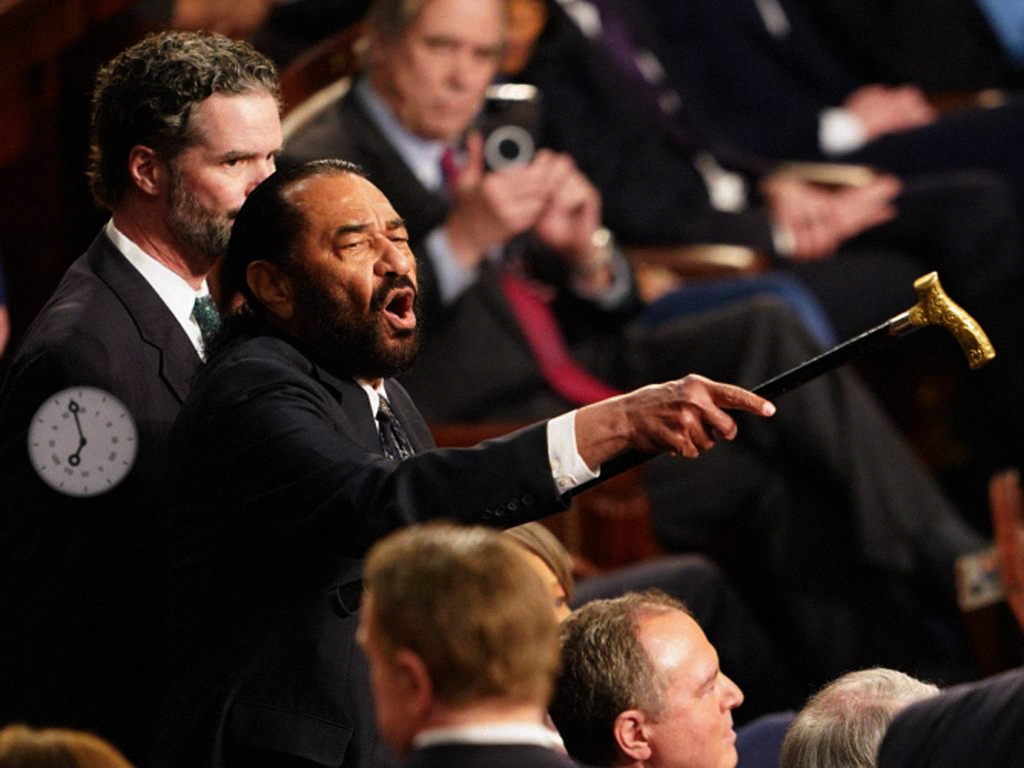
h=6 m=58
